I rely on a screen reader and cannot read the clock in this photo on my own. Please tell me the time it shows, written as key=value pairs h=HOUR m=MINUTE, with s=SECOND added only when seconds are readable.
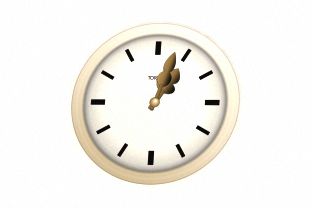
h=1 m=3
